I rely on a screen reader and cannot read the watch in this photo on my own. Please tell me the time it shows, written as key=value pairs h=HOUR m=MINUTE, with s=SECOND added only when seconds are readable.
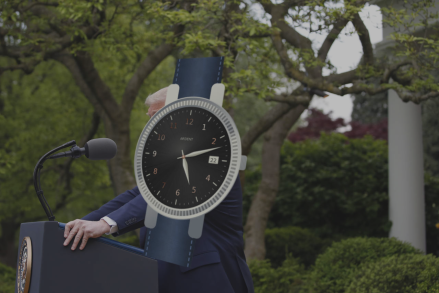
h=5 m=12
